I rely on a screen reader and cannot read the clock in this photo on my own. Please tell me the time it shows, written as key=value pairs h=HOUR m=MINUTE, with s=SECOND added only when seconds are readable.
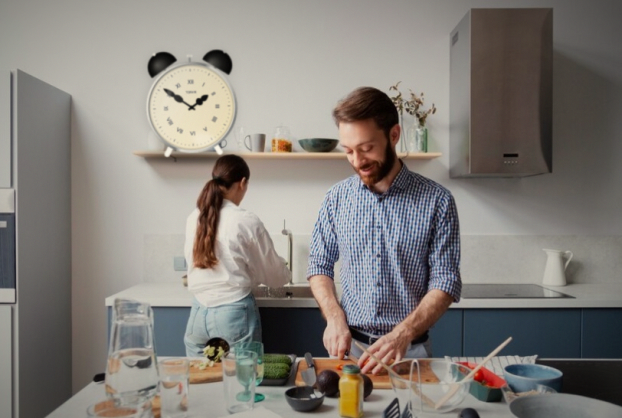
h=1 m=51
